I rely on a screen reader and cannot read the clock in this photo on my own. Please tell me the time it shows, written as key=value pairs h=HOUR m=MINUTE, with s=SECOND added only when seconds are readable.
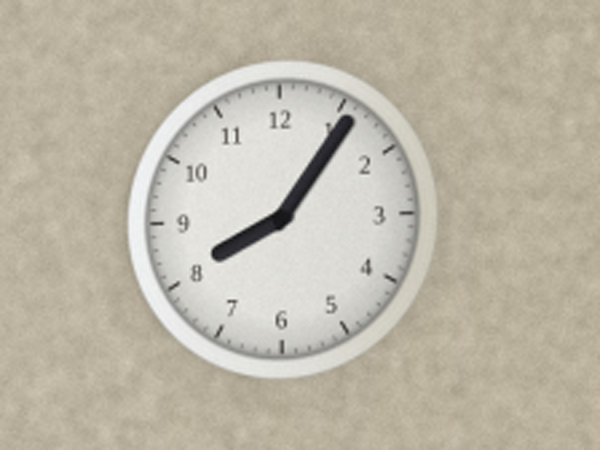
h=8 m=6
